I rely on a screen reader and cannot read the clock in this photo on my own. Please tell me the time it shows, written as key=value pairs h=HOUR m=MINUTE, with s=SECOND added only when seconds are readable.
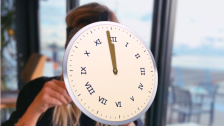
h=11 m=59
